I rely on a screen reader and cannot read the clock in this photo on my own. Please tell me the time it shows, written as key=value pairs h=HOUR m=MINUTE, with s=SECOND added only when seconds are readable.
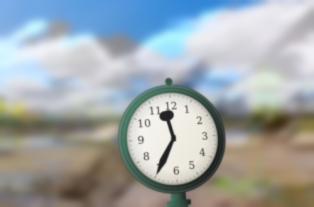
h=11 m=35
